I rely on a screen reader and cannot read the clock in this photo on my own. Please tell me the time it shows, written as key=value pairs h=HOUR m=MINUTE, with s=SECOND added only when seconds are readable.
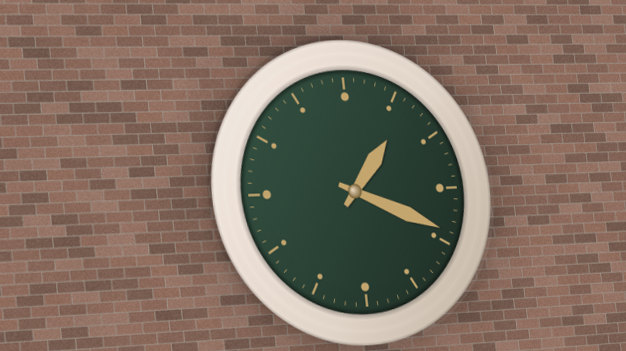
h=1 m=19
